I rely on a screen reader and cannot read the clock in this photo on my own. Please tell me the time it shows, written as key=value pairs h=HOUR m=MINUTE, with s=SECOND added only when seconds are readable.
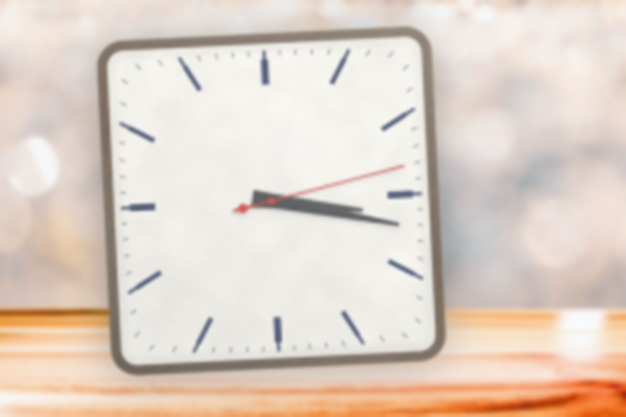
h=3 m=17 s=13
